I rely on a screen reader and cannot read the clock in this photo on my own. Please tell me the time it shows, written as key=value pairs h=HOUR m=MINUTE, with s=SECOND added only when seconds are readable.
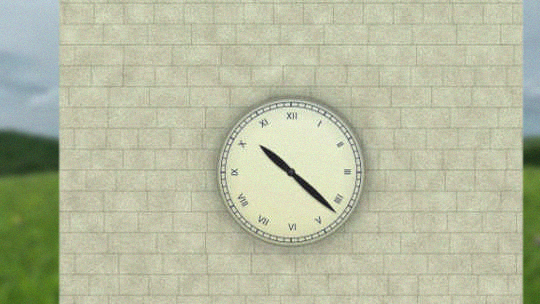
h=10 m=22
